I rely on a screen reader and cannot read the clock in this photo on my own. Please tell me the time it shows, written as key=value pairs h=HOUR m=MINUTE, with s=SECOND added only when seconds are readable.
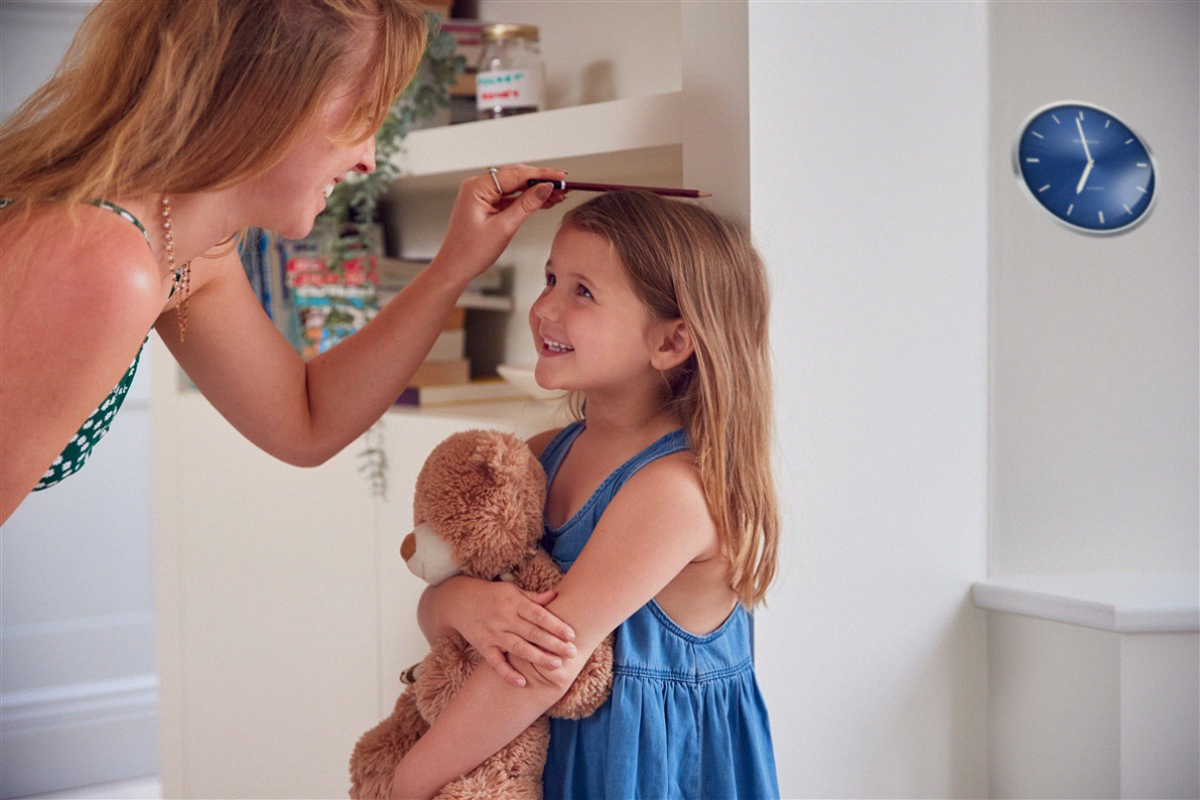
h=6 m=59
